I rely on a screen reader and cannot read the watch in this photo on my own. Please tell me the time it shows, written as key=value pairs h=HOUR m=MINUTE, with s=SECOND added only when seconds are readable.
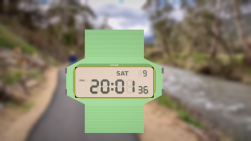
h=20 m=1 s=36
